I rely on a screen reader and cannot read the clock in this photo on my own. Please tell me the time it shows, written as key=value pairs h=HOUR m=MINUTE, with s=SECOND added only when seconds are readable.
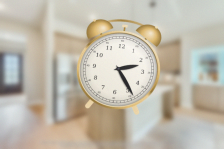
h=2 m=24
